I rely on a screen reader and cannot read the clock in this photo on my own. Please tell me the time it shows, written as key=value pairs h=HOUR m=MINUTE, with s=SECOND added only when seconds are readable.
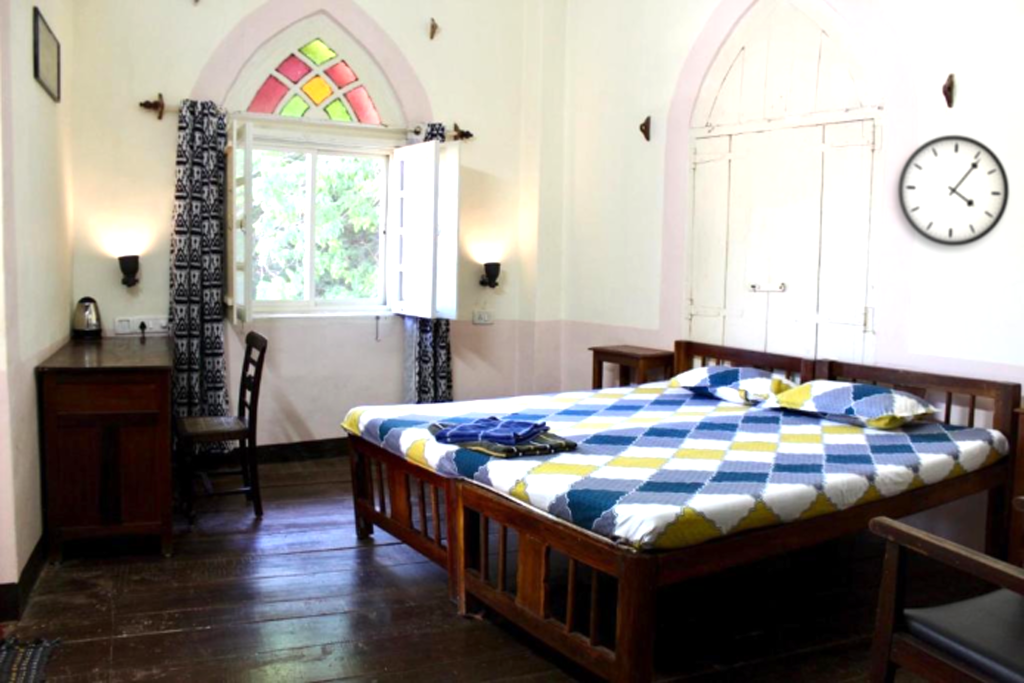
h=4 m=6
